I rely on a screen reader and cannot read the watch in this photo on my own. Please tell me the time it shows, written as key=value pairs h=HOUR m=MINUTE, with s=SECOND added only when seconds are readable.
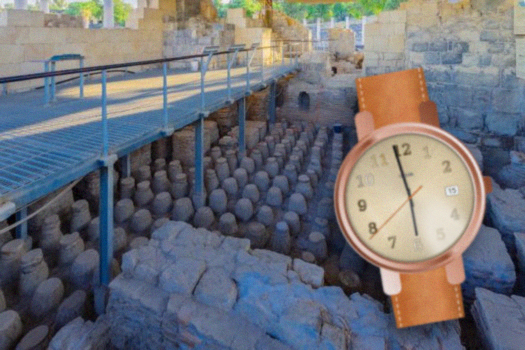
h=5 m=58 s=39
